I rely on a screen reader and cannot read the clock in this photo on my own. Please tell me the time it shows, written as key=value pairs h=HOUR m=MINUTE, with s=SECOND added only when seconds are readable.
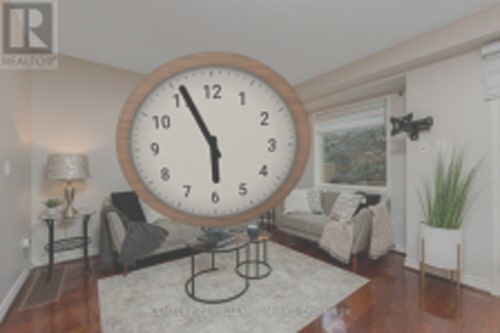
h=5 m=56
